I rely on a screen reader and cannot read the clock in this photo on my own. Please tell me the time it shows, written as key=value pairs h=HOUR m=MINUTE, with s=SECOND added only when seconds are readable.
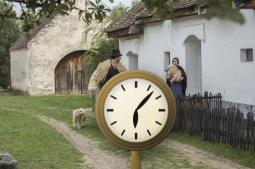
h=6 m=7
